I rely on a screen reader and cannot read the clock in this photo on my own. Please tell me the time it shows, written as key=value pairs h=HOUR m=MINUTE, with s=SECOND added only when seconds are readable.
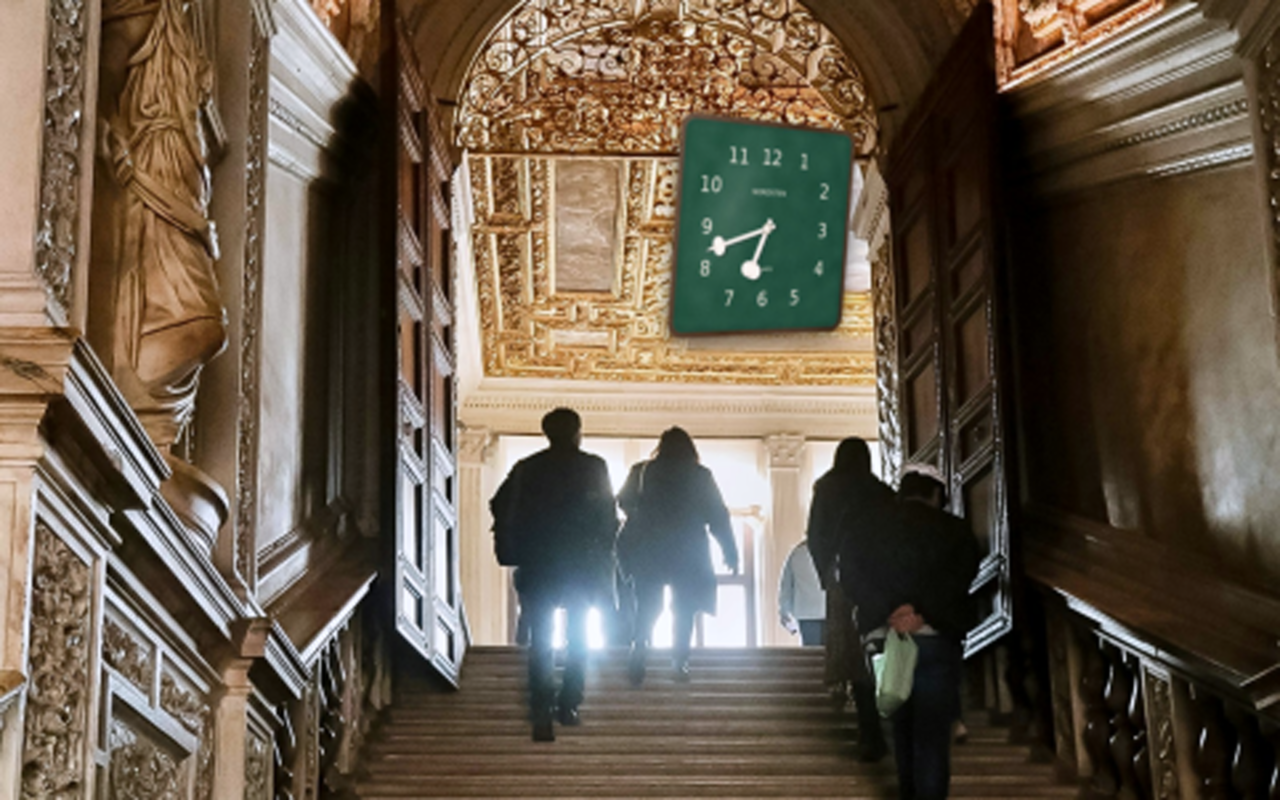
h=6 m=42
